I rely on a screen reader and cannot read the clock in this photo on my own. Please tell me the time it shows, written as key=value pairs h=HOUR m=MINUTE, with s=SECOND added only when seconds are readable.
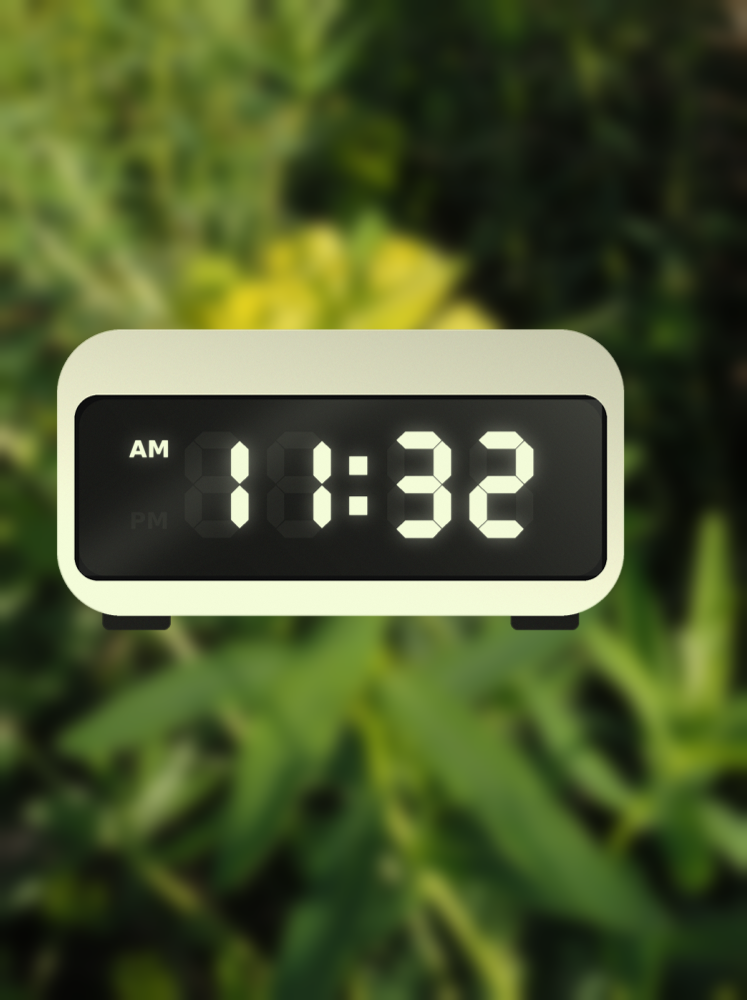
h=11 m=32
